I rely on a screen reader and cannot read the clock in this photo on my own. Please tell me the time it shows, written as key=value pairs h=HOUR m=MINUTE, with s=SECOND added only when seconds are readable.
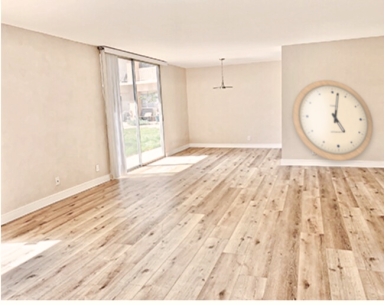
h=5 m=2
